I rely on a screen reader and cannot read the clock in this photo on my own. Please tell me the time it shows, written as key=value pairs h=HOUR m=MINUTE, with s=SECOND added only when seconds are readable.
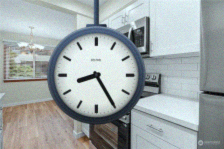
h=8 m=25
